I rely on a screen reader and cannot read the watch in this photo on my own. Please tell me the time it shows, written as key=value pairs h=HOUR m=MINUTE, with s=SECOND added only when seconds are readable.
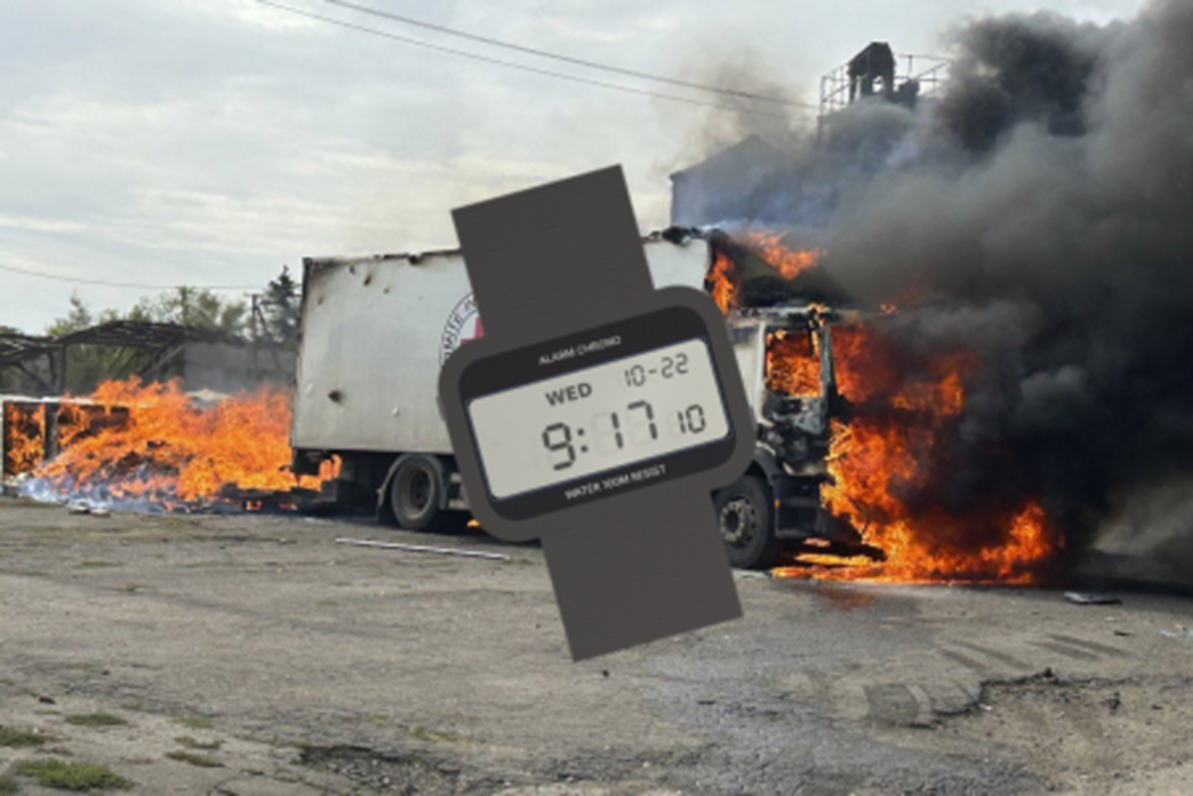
h=9 m=17 s=10
